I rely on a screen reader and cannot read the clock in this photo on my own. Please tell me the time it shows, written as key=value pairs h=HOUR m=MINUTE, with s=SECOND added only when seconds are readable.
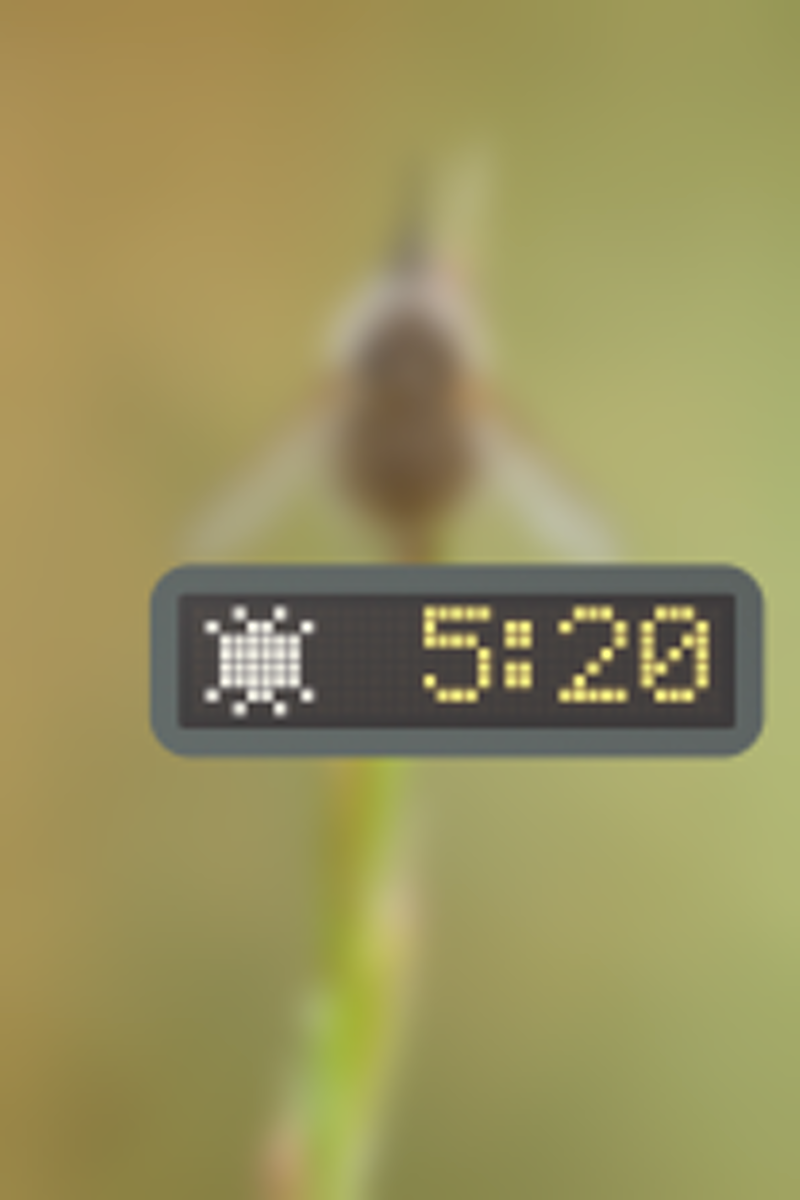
h=5 m=20
